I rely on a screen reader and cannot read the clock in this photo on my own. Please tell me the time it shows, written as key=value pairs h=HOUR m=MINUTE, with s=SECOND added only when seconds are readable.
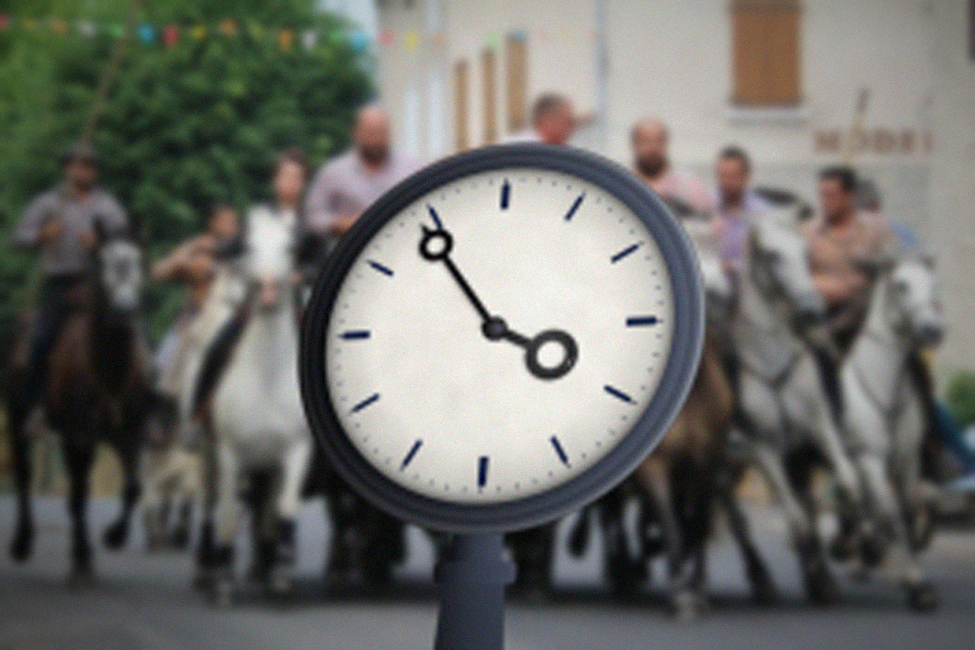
h=3 m=54
